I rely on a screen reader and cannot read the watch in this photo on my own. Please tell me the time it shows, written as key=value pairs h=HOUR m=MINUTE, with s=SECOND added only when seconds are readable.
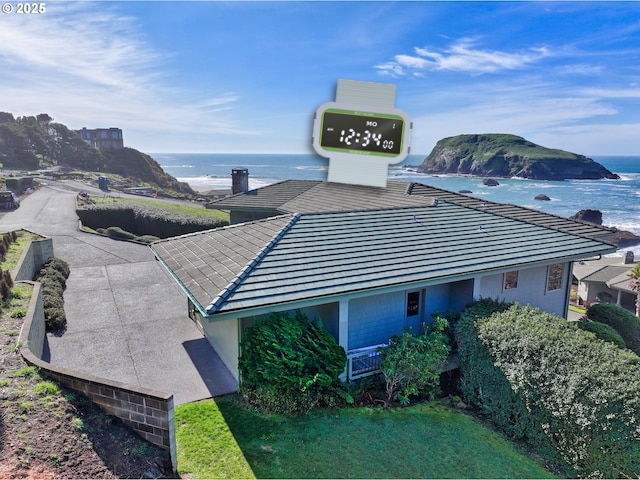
h=12 m=34 s=0
